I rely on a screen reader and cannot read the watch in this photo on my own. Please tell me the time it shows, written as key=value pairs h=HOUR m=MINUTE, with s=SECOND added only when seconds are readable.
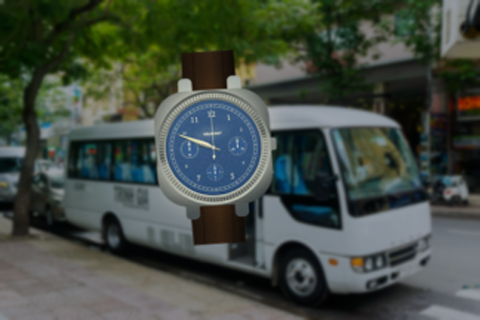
h=9 m=49
